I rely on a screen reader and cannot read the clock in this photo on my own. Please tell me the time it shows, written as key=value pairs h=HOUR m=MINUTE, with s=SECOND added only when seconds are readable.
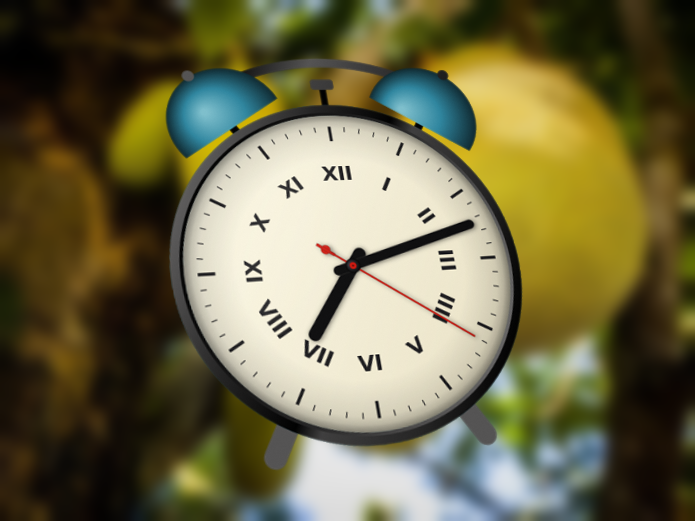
h=7 m=12 s=21
